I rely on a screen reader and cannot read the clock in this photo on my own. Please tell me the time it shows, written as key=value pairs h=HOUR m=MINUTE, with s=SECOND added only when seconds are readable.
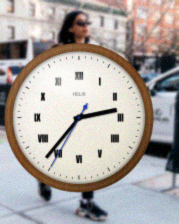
h=2 m=36 s=35
